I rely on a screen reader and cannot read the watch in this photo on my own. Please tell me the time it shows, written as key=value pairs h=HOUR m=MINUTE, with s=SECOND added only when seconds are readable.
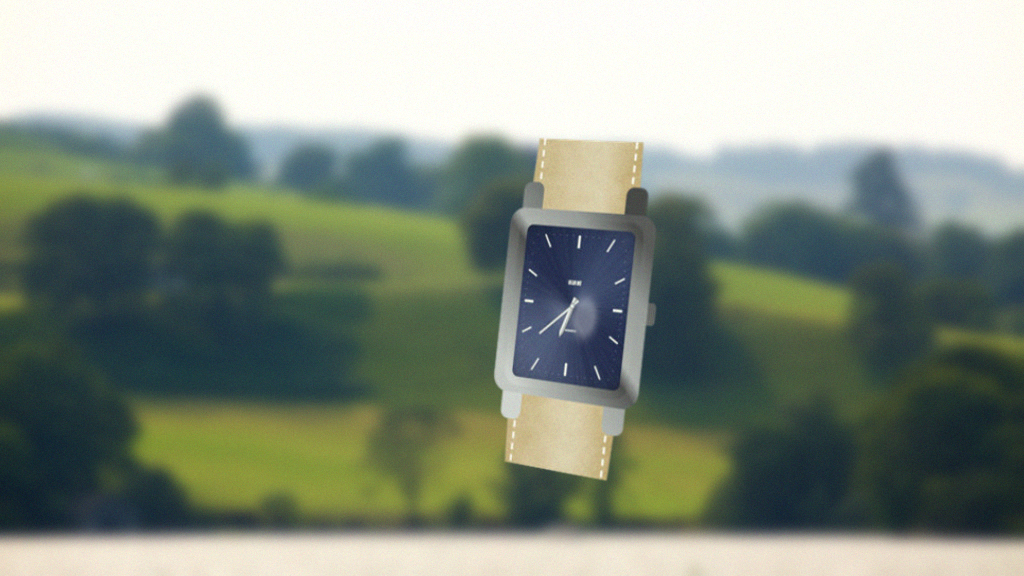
h=6 m=38
